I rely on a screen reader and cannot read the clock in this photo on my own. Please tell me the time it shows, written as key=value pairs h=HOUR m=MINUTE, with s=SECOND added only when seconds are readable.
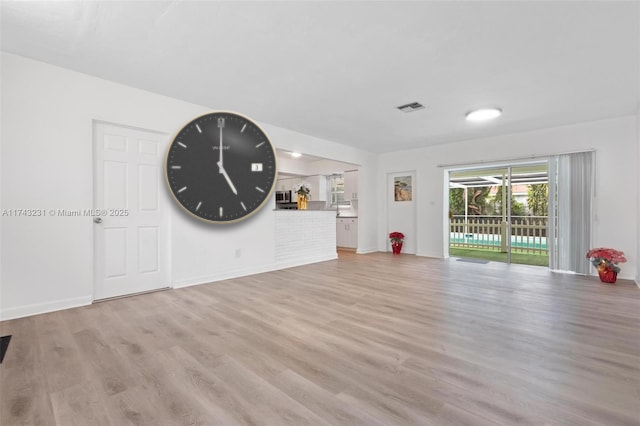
h=5 m=0
